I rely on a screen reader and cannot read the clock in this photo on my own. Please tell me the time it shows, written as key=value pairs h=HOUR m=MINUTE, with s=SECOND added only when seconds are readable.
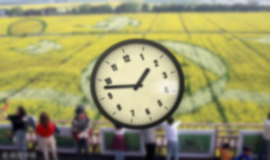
h=1 m=48
